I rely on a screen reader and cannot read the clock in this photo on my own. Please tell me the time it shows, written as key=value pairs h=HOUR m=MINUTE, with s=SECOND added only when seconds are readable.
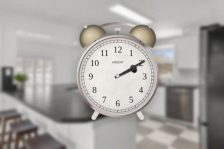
h=2 m=10
